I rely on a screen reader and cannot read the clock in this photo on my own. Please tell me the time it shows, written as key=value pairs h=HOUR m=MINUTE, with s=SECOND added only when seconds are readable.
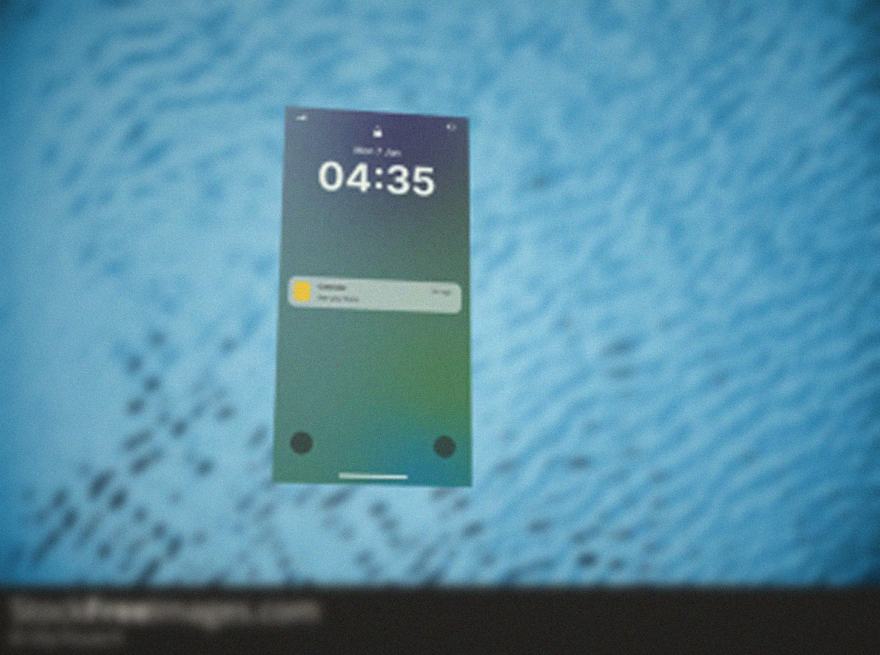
h=4 m=35
